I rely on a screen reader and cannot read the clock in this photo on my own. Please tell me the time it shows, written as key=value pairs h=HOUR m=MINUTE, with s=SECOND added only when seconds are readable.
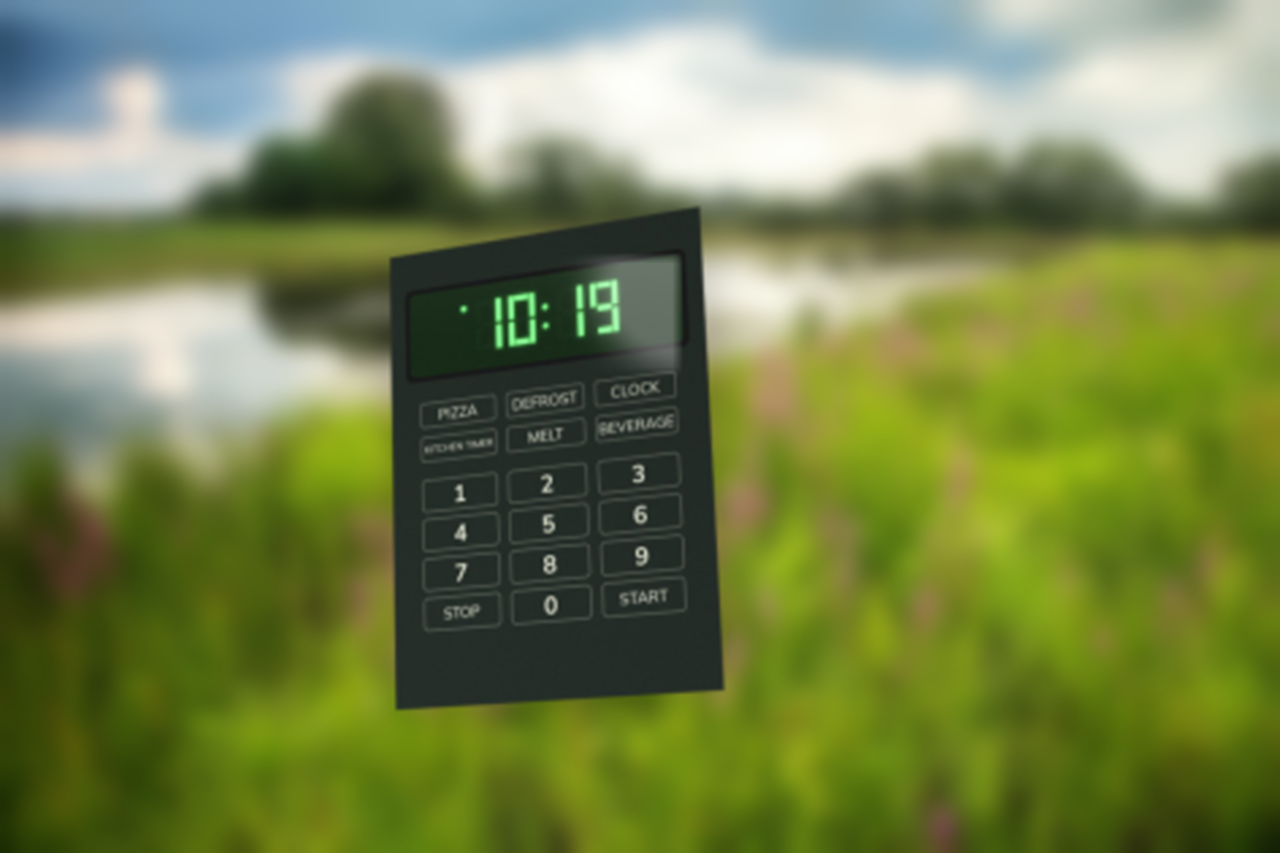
h=10 m=19
